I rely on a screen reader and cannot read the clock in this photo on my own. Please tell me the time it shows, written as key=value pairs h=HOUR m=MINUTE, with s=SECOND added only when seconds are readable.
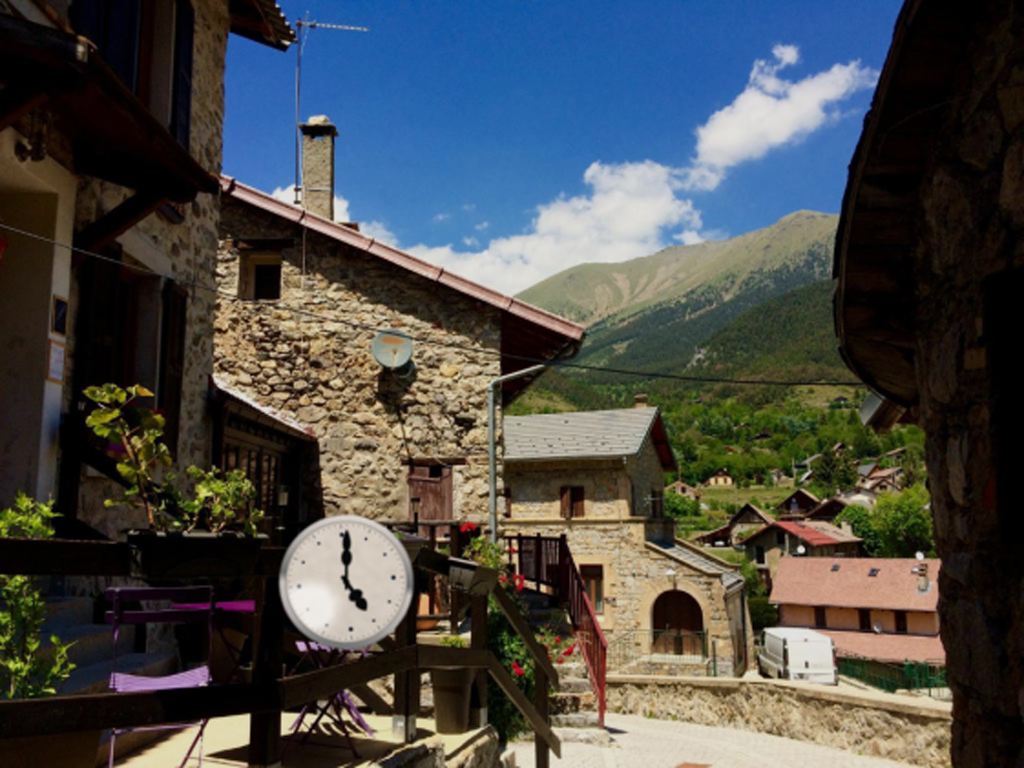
h=5 m=1
